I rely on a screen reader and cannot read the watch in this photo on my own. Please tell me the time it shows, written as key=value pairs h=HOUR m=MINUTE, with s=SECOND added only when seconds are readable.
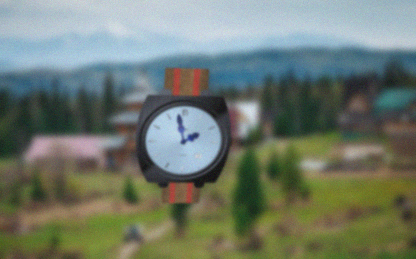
h=1 m=58
